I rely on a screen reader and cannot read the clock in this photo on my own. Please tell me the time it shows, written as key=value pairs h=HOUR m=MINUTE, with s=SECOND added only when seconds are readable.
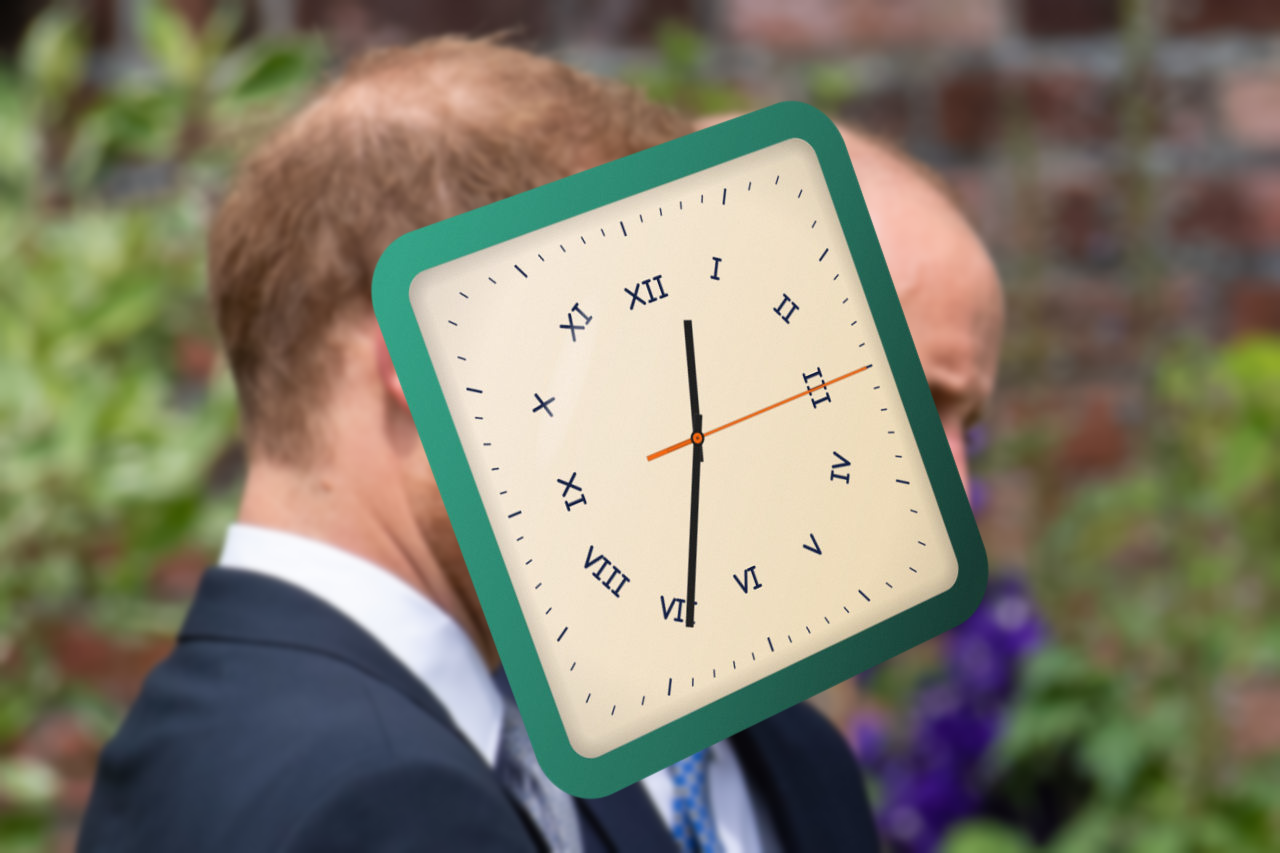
h=12 m=34 s=15
